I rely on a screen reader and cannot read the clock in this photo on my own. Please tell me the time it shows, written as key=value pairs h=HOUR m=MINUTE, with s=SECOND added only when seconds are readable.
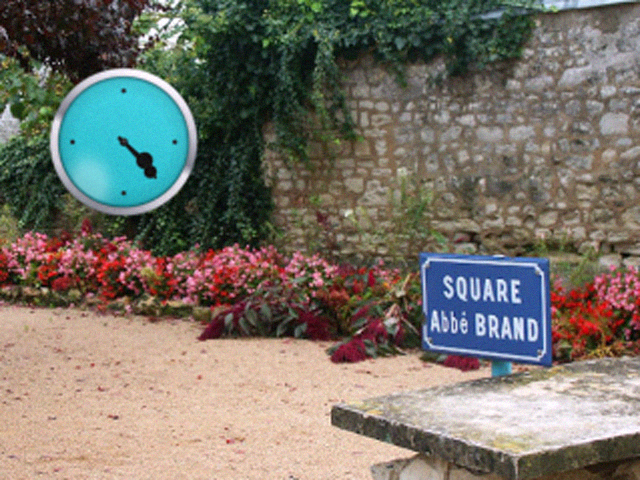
h=4 m=23
